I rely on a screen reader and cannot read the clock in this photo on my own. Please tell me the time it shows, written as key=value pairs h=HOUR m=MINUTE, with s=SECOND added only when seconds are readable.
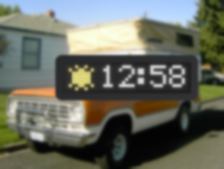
h=12 m=58
